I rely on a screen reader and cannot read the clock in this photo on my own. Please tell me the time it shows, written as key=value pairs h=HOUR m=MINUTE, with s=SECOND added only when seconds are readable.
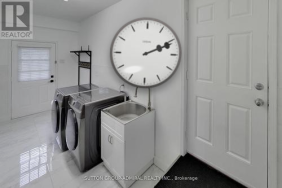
h=2 m=11
